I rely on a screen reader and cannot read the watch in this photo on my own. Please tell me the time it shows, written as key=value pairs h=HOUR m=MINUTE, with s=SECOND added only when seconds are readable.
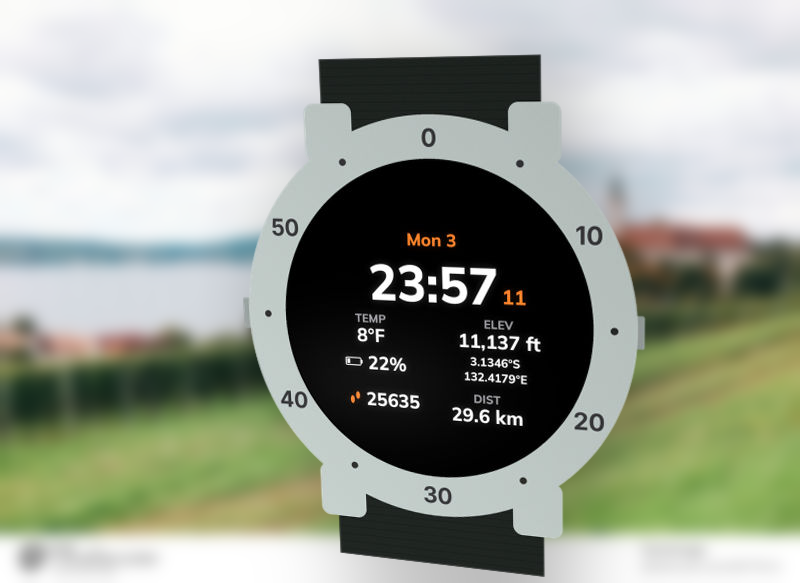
h=23 m=57 s=11
